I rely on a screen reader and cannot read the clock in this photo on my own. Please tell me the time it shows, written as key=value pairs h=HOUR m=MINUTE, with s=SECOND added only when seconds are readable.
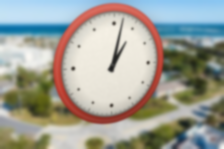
h=1 m=2
